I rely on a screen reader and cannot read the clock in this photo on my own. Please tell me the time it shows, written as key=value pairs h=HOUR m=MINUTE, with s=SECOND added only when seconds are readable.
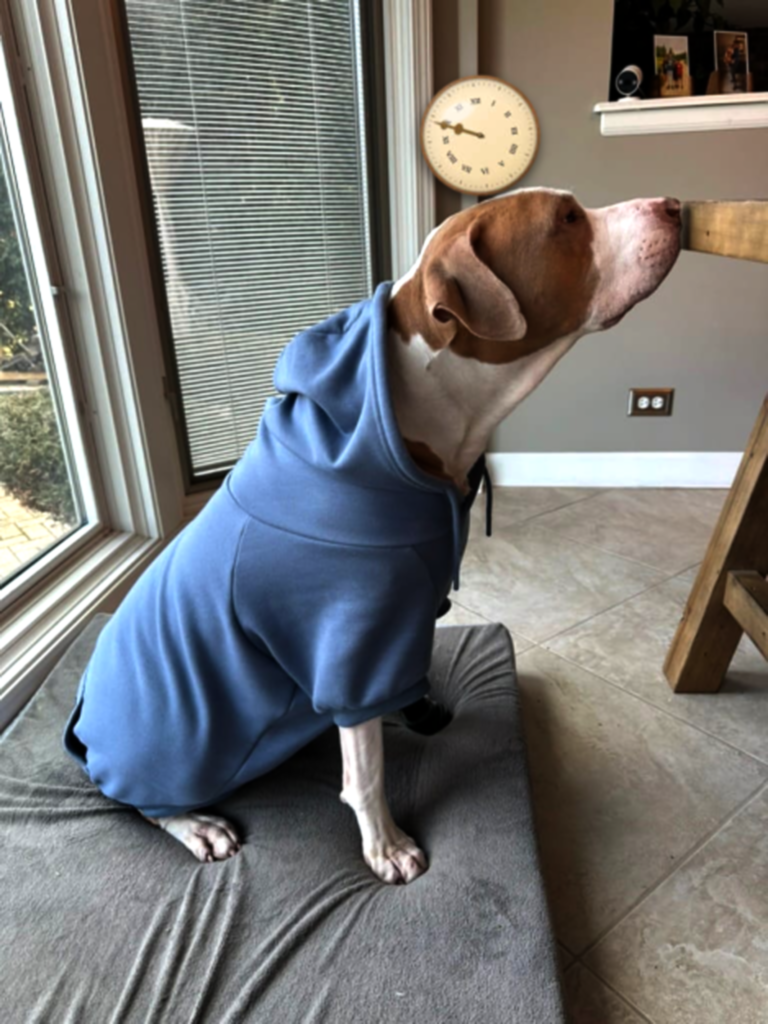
h=9 m=49
